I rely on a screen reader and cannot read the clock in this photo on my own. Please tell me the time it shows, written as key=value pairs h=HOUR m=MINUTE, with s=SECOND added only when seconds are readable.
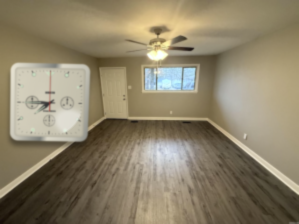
h=7 m=45
